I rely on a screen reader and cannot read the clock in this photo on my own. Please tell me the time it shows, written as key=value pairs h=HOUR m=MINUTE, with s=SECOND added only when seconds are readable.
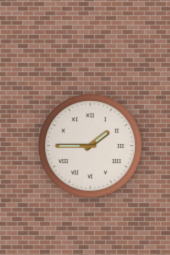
h=1 m=45
